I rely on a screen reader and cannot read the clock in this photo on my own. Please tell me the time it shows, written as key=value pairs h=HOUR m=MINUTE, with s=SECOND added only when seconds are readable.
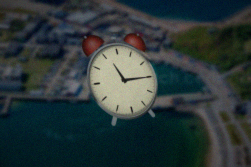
h=11 m=15
